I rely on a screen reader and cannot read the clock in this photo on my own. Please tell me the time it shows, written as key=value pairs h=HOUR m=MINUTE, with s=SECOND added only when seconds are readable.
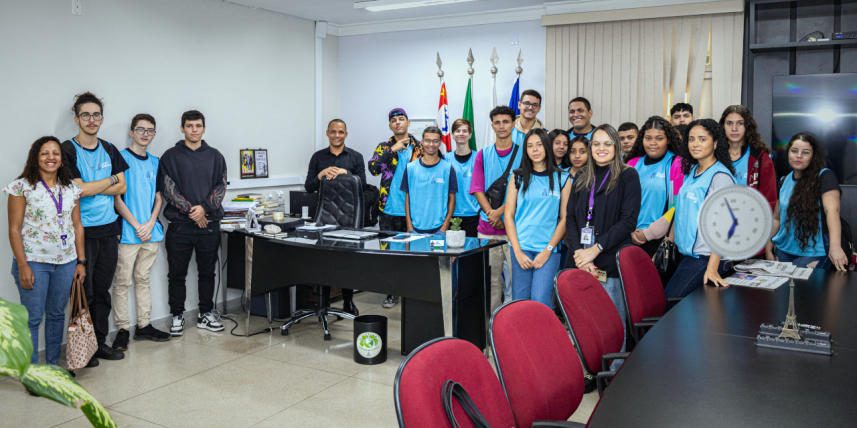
h=6 m=57
